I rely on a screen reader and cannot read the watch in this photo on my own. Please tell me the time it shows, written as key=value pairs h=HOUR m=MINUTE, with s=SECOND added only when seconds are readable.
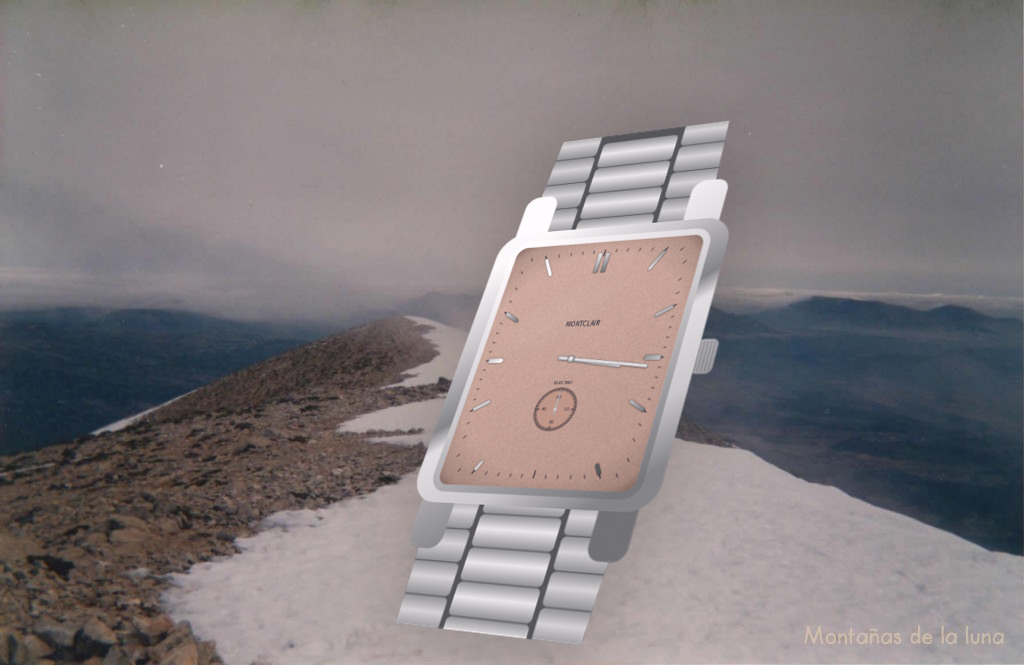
h=3 m=16
